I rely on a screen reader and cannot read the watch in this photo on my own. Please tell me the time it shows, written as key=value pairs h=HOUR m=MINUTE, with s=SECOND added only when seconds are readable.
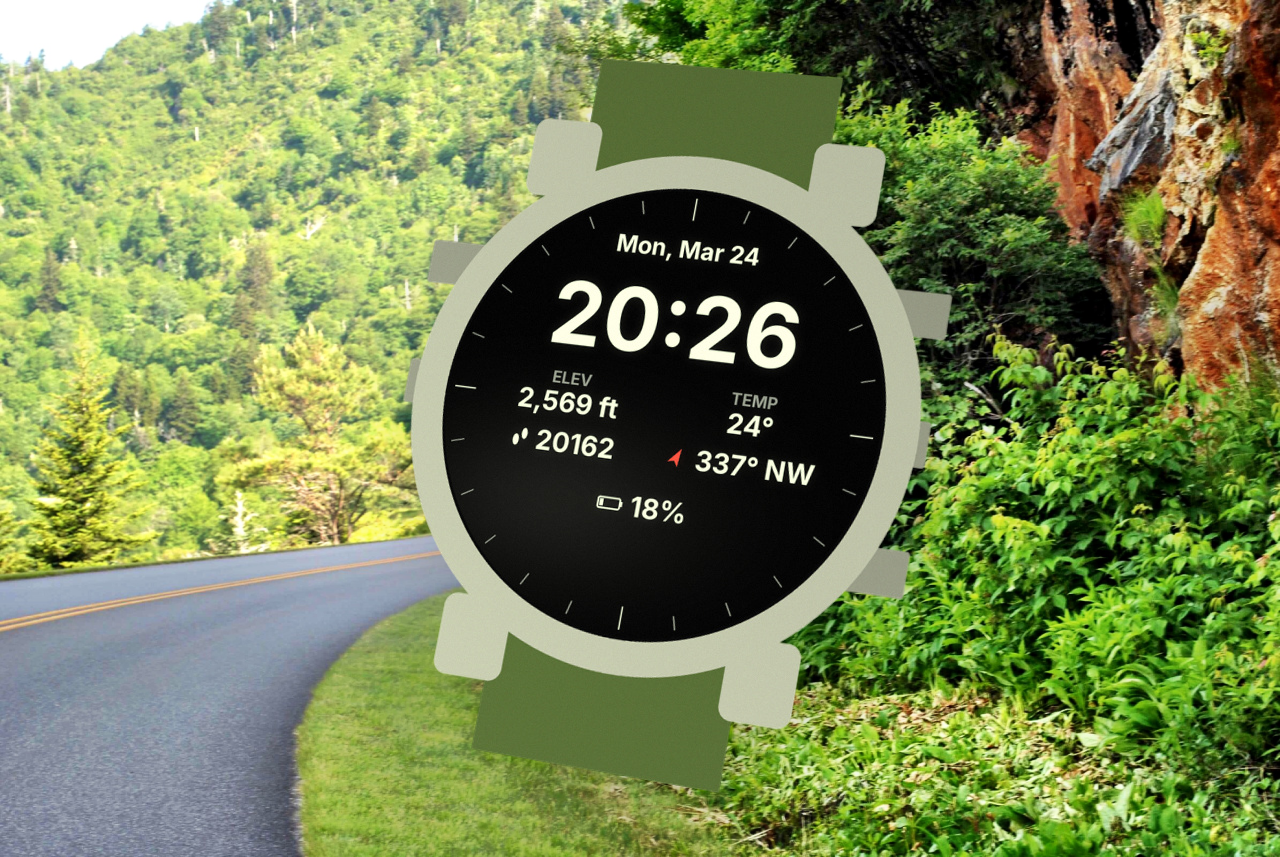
h=20 m=26
